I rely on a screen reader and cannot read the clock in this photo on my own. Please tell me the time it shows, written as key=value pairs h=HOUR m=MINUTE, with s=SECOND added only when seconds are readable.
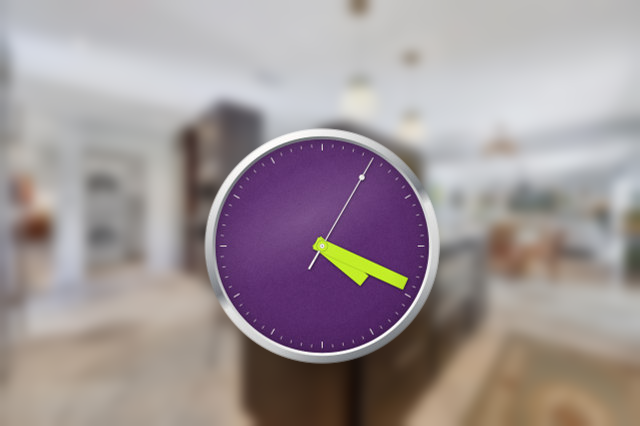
h=4 m=19 s=5
